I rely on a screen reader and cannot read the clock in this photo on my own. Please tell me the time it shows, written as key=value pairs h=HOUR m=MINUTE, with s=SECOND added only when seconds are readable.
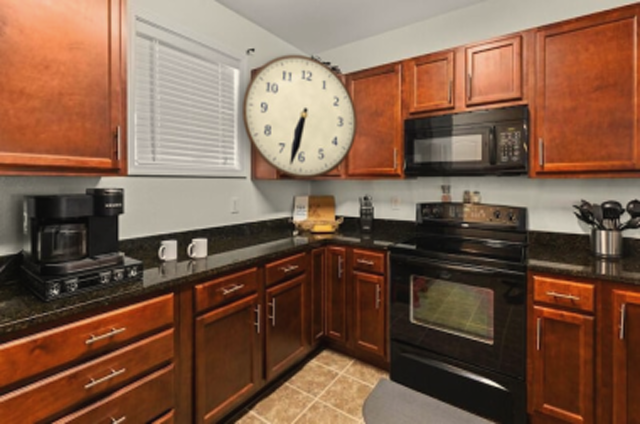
h=6 m=32
